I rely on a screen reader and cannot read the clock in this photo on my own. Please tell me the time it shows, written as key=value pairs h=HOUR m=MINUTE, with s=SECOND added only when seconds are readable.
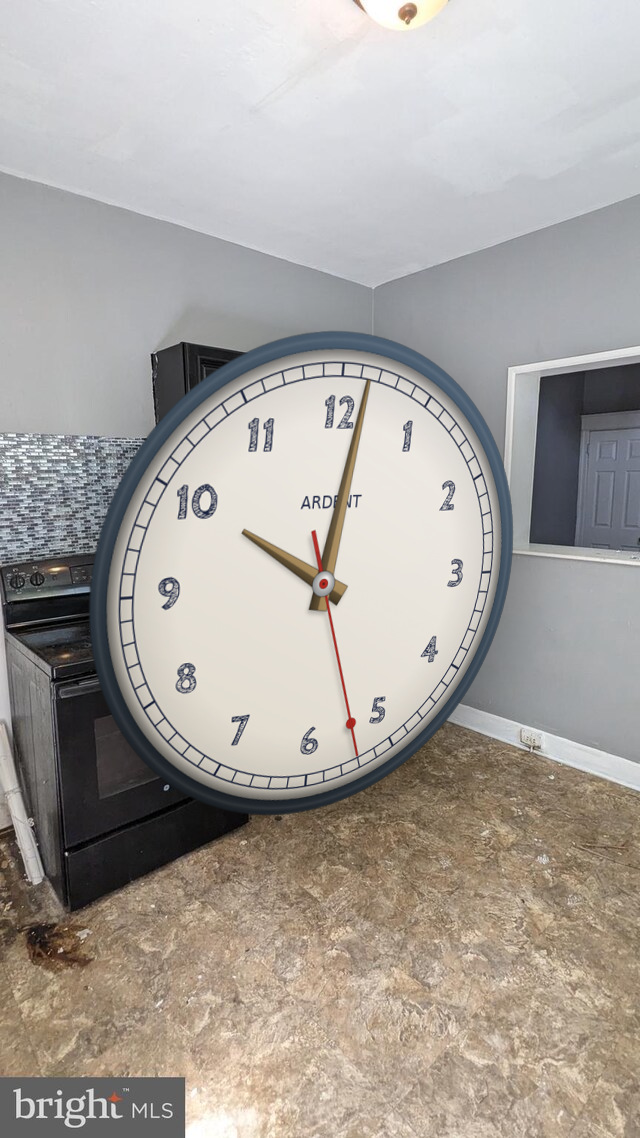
h=10 m=1 s=27
